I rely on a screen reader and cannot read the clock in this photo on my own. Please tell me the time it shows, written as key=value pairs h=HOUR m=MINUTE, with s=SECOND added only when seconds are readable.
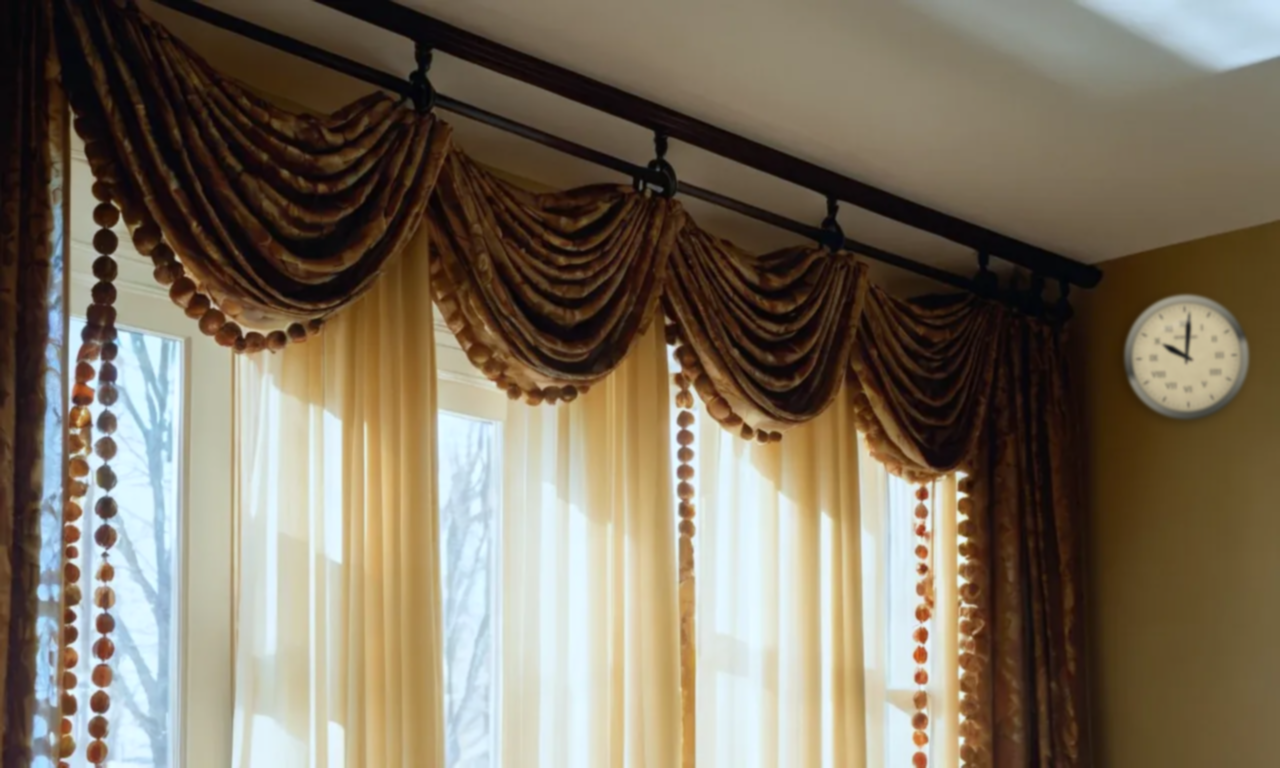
h=10 m=1
